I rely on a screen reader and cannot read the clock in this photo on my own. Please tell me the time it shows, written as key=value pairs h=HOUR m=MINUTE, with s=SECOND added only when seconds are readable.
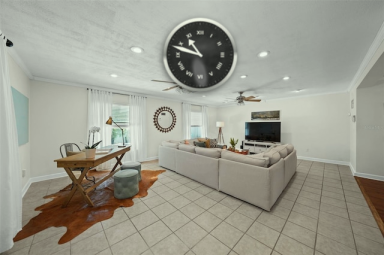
h=10 m=48
